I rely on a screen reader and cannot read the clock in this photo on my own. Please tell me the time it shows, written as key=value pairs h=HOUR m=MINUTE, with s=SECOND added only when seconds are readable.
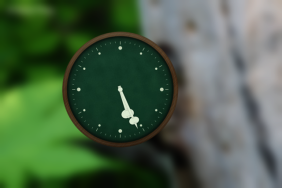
h=5 m=26
